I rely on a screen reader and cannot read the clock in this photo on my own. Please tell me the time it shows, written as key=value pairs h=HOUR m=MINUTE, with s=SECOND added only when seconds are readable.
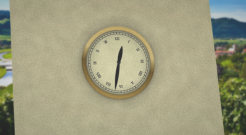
h=12 m=32
